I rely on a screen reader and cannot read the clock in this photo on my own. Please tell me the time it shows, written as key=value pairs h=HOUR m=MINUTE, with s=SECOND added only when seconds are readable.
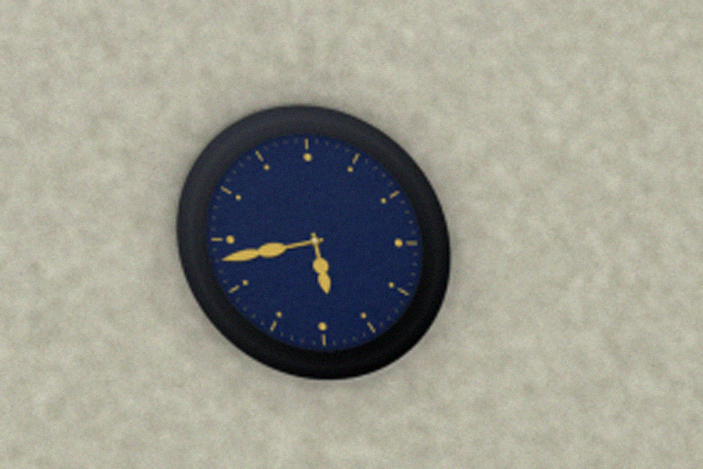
h=5 m=43
